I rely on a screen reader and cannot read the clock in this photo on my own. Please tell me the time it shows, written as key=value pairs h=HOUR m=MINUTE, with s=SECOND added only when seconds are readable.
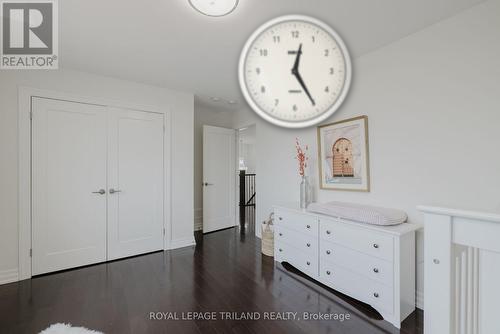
h=12 m=25
